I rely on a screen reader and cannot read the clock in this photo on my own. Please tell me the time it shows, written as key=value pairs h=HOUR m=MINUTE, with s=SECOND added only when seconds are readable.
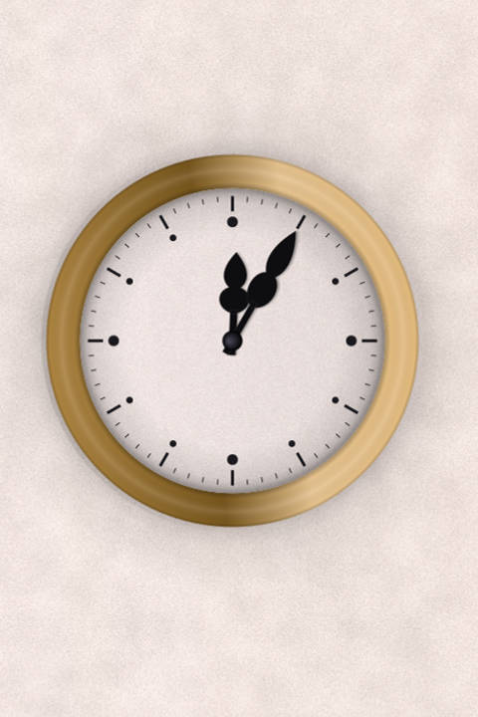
h=12 m=5
